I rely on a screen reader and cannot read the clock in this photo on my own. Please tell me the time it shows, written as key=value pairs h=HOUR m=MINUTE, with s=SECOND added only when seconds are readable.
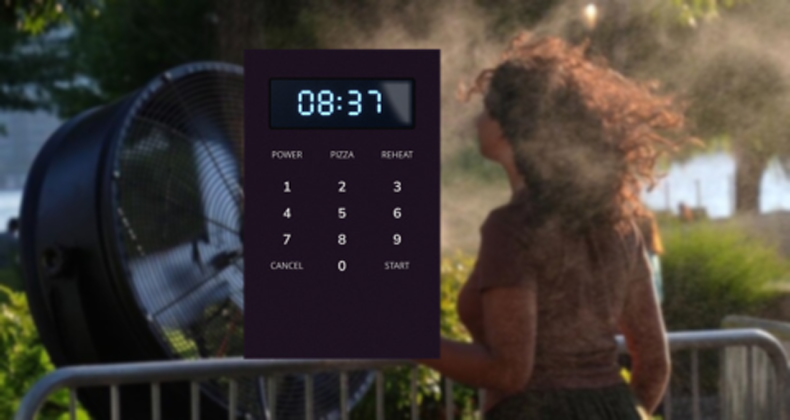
h=8 m=37
